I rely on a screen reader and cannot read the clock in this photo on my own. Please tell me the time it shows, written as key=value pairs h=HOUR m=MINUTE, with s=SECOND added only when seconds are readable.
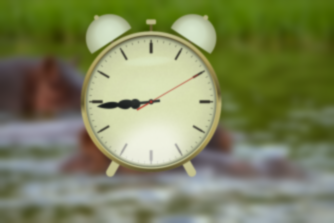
h=8 m=44 s=10
